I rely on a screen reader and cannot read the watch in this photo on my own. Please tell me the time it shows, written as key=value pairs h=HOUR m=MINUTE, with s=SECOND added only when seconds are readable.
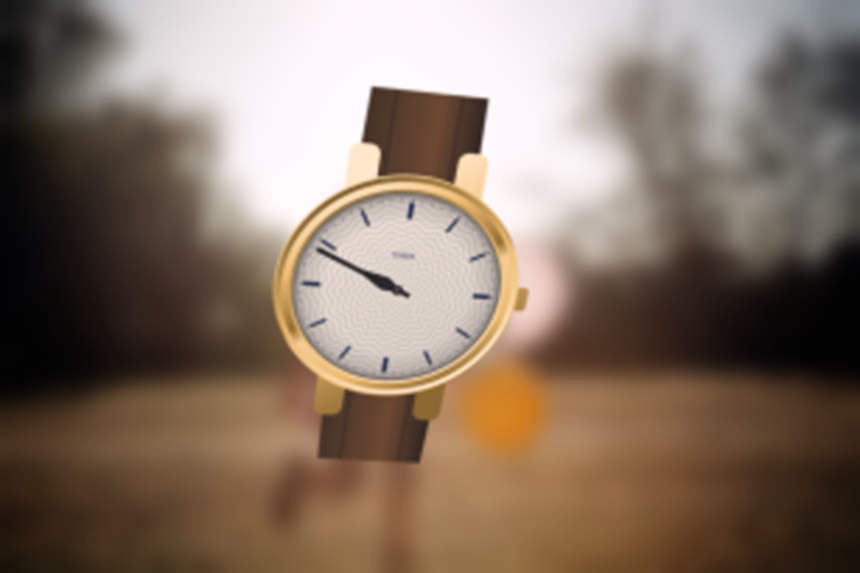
h=9 m=49
